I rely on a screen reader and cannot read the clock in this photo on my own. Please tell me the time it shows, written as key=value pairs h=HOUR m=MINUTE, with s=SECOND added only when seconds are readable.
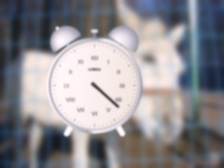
h=4 m=22
